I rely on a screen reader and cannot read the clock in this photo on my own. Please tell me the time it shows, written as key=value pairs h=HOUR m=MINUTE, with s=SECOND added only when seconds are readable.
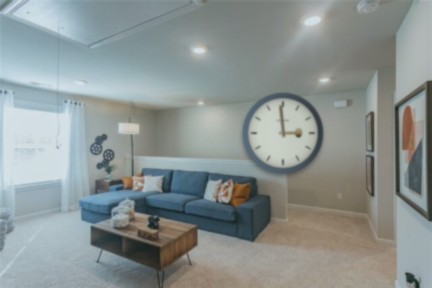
h=2 m=59
